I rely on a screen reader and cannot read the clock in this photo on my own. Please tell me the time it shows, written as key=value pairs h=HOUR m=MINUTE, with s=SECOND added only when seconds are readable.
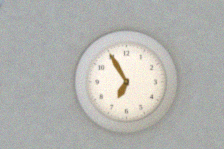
h=6 m=55
